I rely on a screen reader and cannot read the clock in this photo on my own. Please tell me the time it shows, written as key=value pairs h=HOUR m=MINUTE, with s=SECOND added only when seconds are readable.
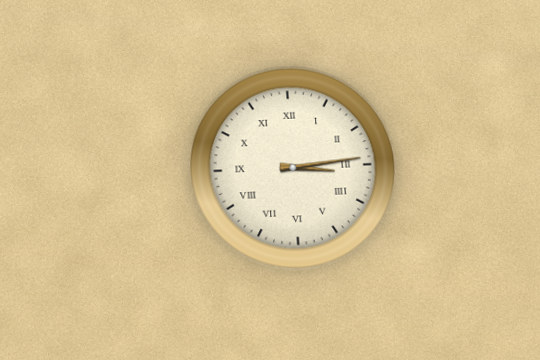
h=3 m=14
